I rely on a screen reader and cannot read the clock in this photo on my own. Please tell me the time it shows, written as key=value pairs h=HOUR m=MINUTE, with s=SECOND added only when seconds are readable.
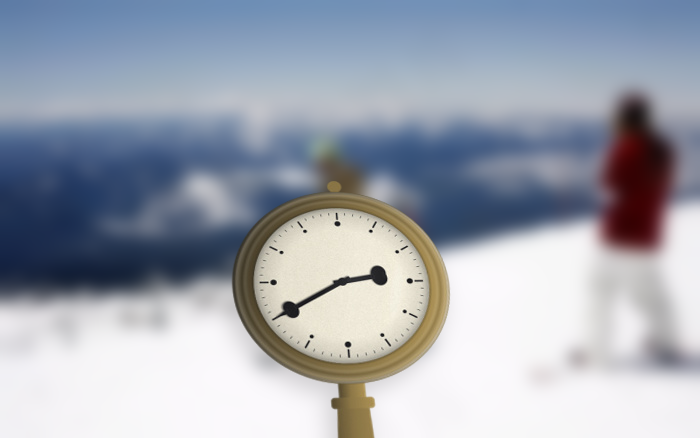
h=2 m=40
